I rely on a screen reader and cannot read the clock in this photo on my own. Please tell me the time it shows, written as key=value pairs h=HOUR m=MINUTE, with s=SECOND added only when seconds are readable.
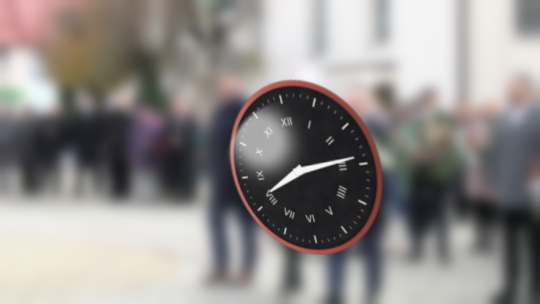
h=8 m=14
